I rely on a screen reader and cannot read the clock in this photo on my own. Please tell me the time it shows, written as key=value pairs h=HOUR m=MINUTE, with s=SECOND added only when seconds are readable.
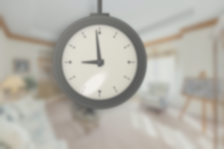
h=8 m=59
